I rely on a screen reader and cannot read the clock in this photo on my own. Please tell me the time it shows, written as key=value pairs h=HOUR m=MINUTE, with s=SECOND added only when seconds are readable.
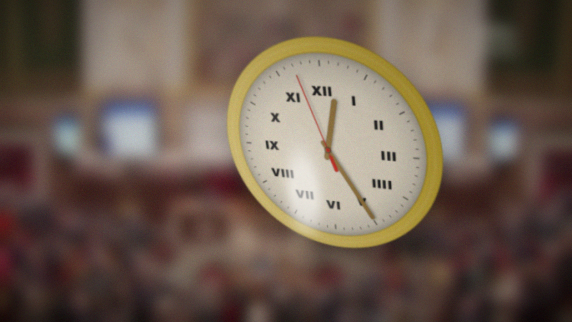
h=12 m=24 s=57
